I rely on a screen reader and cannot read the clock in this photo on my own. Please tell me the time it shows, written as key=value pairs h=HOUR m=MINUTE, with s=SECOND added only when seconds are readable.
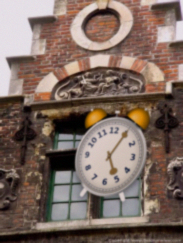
h=5 m=5
